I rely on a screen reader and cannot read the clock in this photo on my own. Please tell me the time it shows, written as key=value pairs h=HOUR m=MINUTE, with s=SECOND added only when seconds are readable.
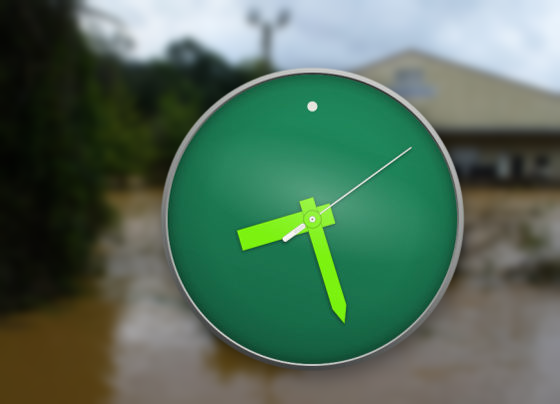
h=8 m=27 s=9
